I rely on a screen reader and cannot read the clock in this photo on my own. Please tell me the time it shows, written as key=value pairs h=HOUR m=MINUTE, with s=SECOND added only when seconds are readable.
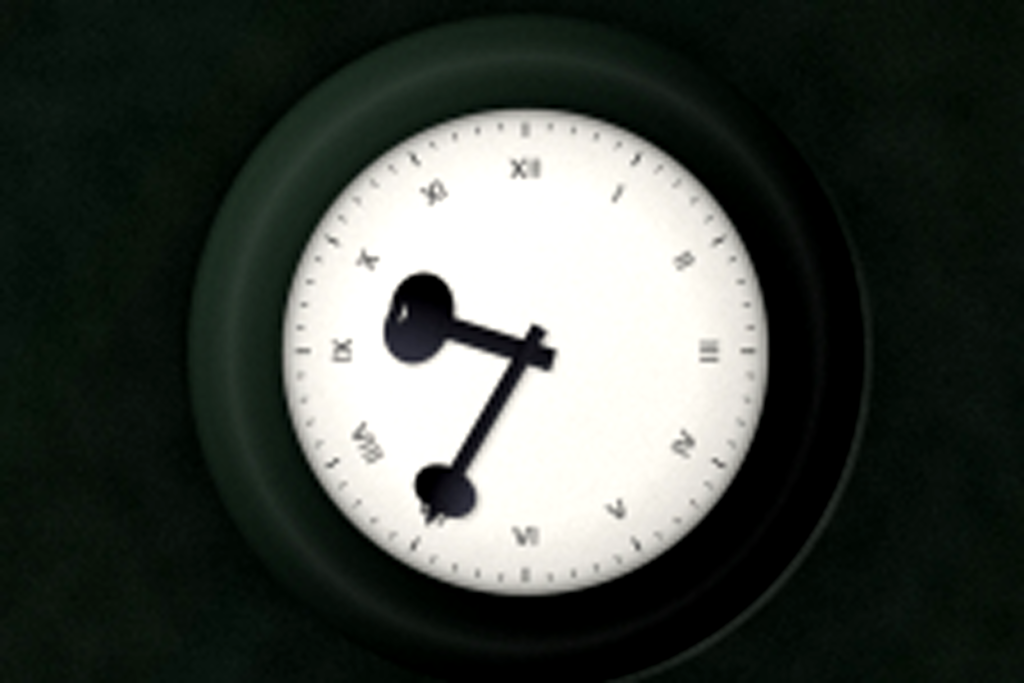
h=9 m=35
